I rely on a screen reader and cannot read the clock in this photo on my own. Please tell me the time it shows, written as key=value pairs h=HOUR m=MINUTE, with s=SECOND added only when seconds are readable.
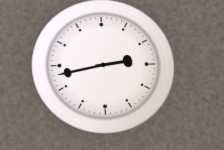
h=2 m=43
